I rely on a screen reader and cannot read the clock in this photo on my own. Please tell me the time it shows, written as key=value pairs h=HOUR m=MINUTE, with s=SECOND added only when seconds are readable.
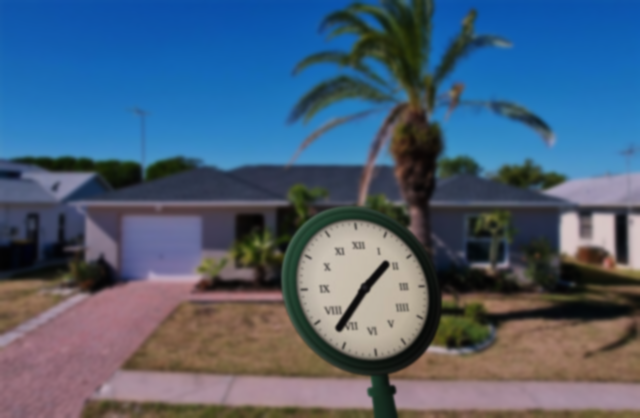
h=1 m=37
